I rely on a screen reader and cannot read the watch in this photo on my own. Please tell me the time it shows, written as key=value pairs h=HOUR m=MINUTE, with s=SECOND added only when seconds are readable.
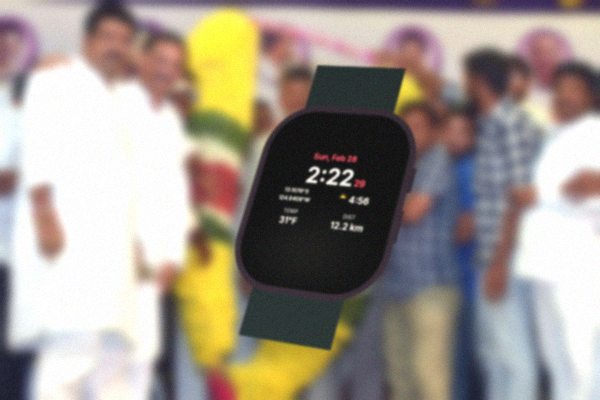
h=2 m=22
